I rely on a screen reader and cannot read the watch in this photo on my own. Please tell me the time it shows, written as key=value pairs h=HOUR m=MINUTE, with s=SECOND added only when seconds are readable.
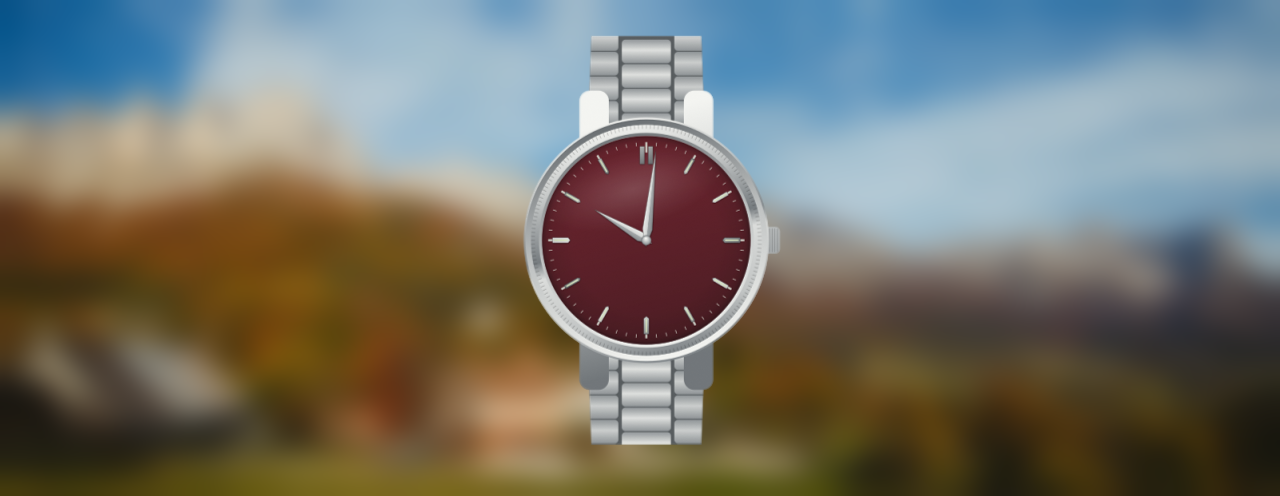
h=10 m=1
